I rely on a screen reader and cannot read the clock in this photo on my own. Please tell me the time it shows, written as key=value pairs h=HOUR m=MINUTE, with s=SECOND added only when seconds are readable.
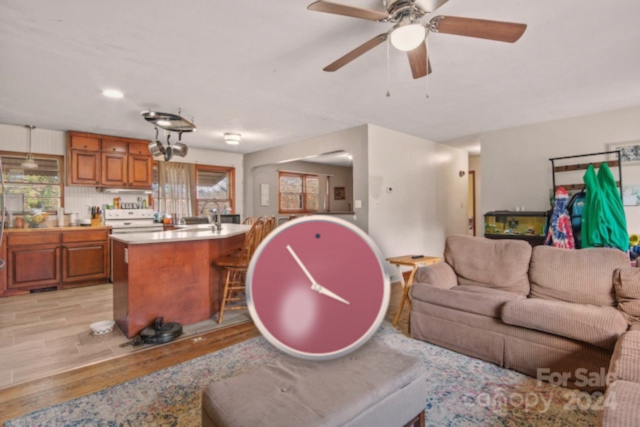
h=3 m=54
